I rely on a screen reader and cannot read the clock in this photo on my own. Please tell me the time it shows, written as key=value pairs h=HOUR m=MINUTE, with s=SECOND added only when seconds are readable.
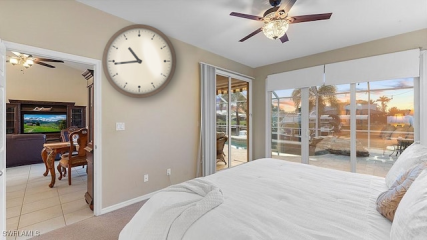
h=10 m=44
